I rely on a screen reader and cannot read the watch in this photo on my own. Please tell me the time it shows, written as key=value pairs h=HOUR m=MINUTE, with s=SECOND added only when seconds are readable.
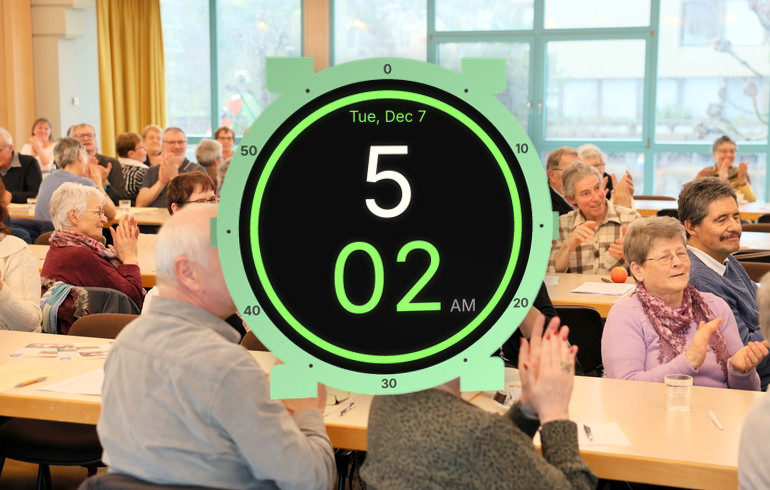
h=5 m=2
